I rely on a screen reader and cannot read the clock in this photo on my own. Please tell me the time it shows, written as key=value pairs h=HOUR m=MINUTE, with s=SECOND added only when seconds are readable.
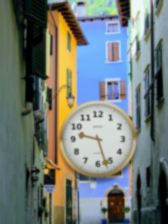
h=9 m=27
